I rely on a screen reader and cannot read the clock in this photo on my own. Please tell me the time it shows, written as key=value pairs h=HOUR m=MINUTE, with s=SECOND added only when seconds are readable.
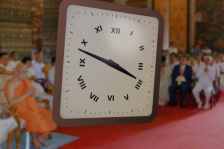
h=3 m=48
